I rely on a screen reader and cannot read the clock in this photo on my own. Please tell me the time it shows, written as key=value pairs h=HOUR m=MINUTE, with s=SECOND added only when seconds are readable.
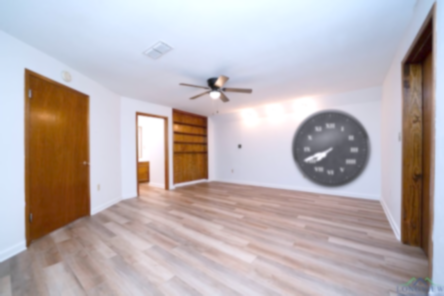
h=7 m=41
